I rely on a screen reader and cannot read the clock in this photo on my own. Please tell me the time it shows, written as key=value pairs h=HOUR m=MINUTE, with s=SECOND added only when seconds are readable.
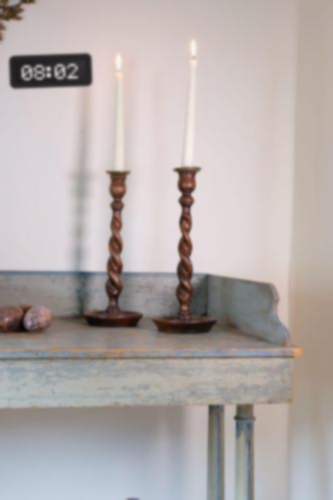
h=8 m=2
